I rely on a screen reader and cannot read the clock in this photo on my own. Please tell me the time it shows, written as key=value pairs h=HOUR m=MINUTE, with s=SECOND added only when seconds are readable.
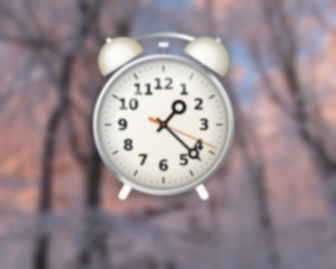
h=1 m=22 s=19
